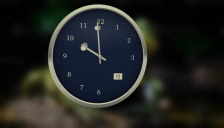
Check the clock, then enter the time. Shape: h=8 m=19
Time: h=9 m=59
